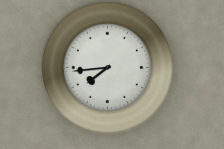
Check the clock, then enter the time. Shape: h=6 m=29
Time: h=7 m=44
